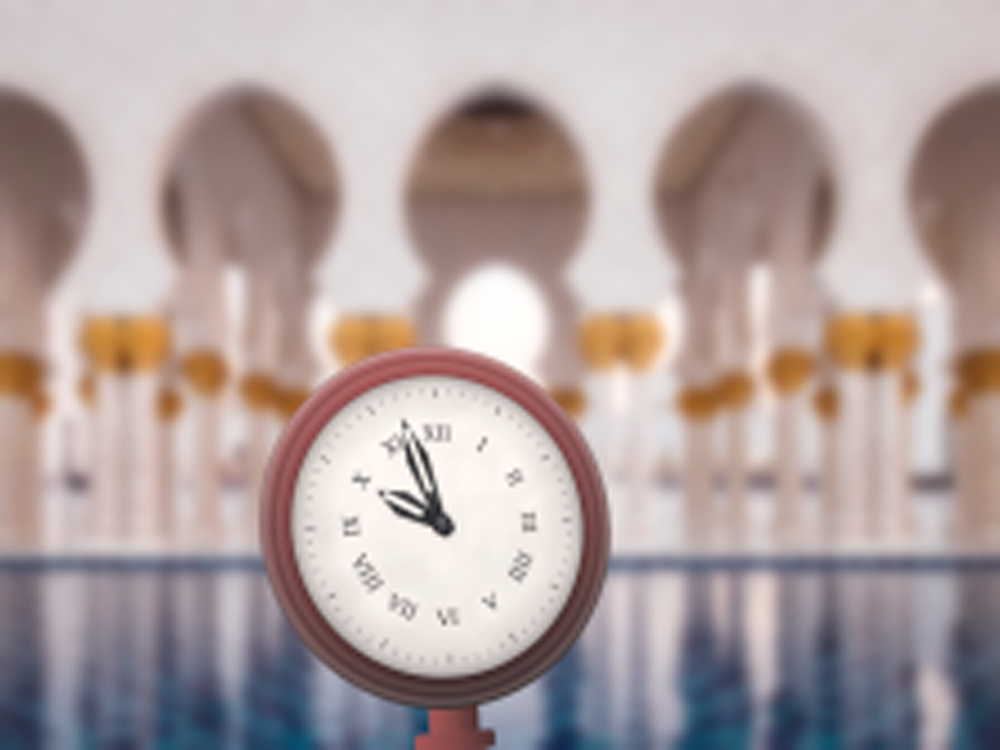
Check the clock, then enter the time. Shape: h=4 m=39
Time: h=9 m=57
